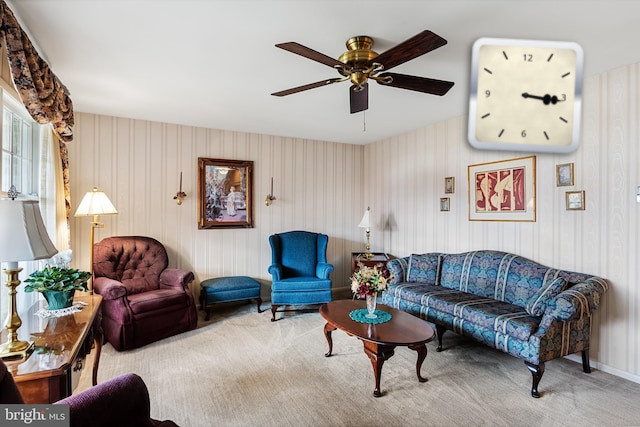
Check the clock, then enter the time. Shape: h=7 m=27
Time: h=3 m=16
